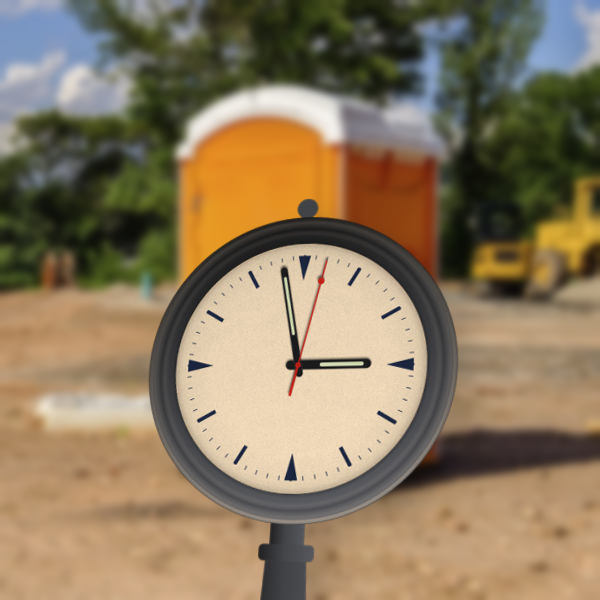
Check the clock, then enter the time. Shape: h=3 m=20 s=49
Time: h=2 m=58 s=2
